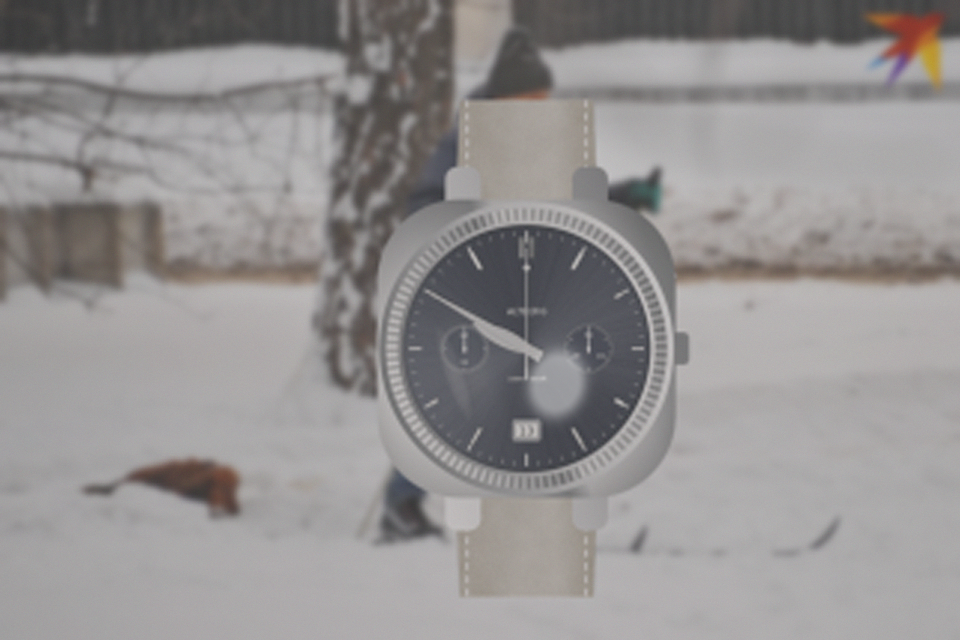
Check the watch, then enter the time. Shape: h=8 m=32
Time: h=9 m=50
